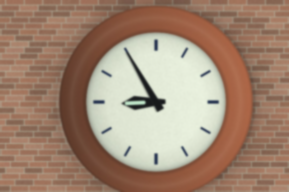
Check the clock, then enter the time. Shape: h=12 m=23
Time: h=8 m=55
